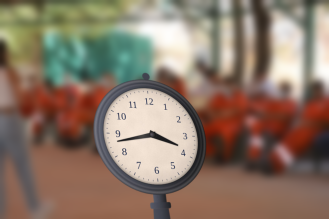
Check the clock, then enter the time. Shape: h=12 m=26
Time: h=3 m=43
